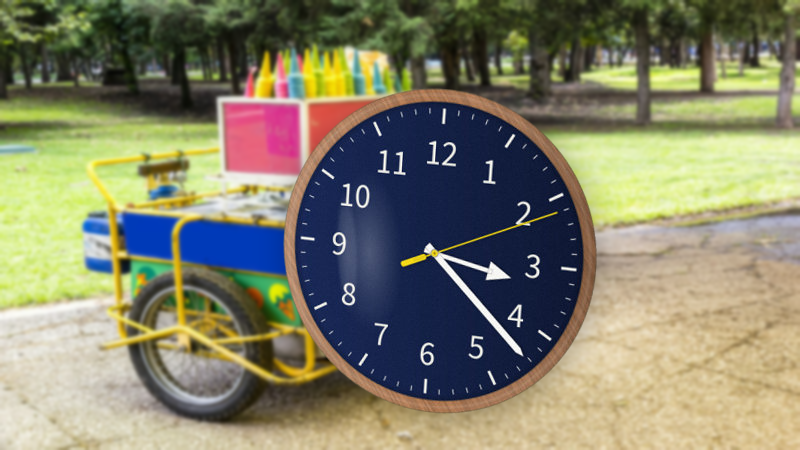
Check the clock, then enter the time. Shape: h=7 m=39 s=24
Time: h=3 m=22 s=11
